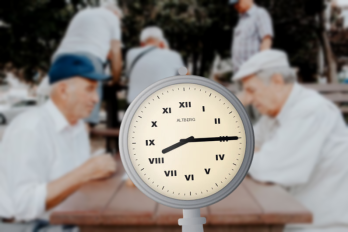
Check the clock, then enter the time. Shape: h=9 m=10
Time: h=8 m=15
